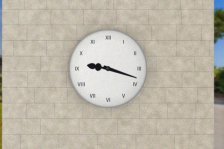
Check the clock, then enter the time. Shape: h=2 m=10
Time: h=9 m=18
